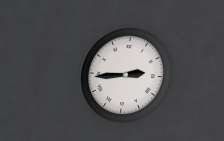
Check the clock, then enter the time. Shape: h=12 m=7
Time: h=2 m=44
